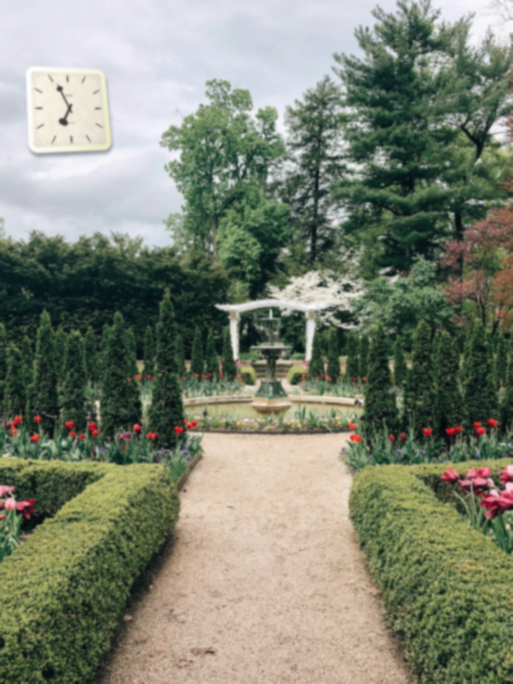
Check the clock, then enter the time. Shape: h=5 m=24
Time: h=6 m=56
